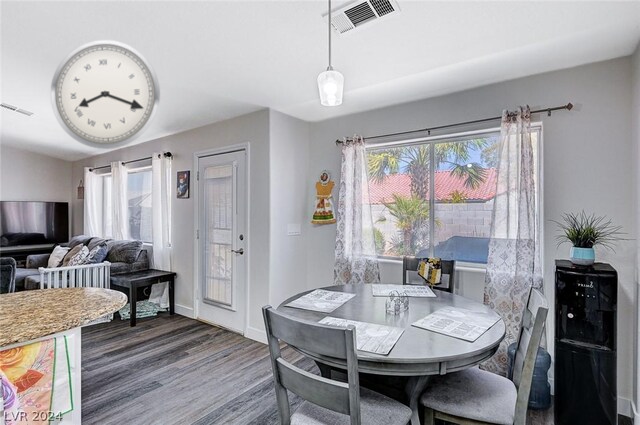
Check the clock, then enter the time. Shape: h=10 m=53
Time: h=8 m=19
